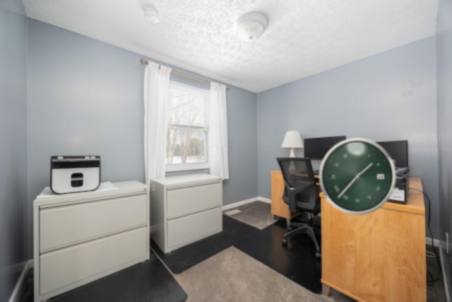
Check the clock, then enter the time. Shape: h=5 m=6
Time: h=1 m=37
